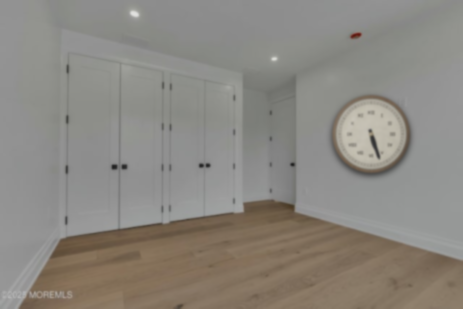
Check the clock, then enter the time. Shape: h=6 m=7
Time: h=5 m=27
